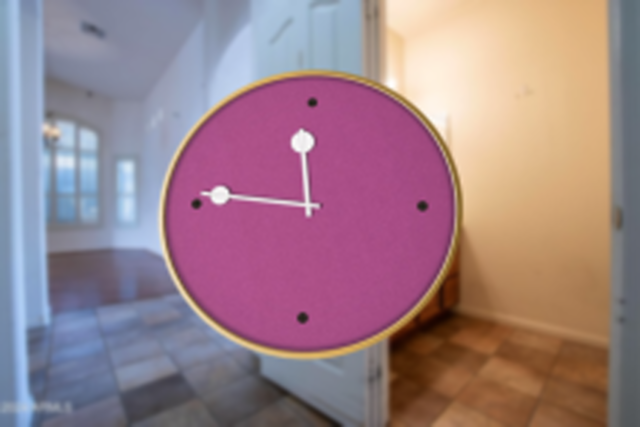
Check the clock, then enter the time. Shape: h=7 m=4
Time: h=11 m=46
